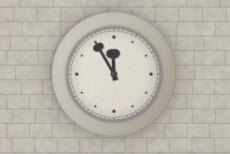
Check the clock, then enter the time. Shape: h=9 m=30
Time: h=11 m=55
